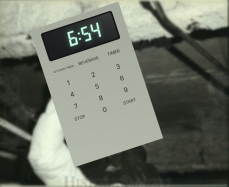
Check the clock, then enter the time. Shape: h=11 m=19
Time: h=6 m=54
